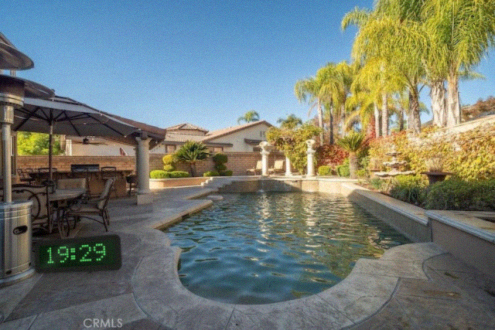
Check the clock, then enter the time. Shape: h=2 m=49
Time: h=19 m=29
